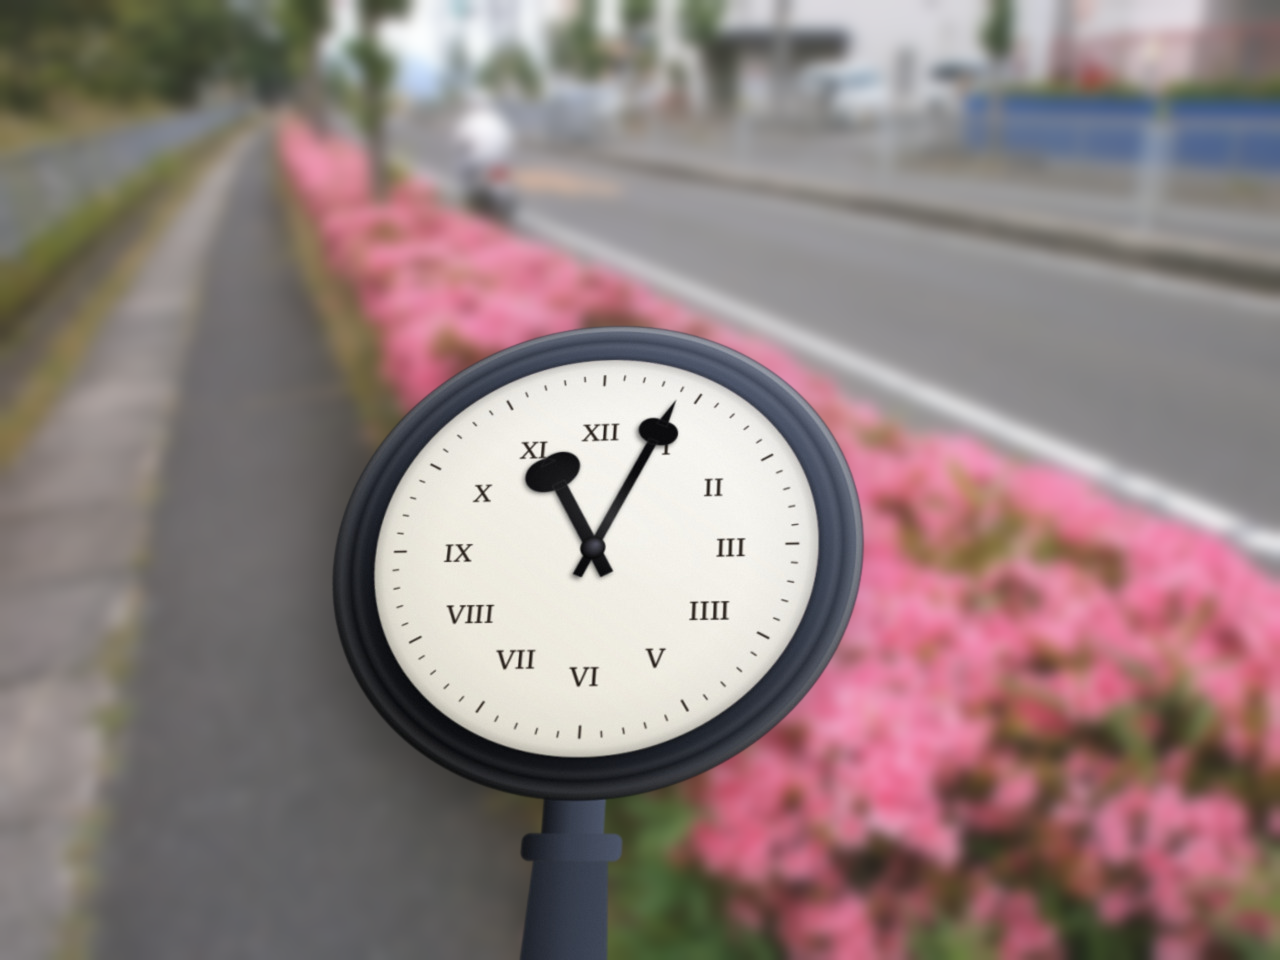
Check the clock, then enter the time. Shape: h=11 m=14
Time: h=11 m=4
